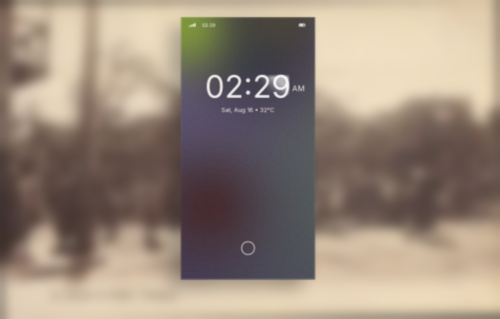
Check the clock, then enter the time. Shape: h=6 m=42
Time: h=2 m=29
